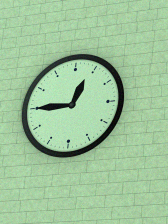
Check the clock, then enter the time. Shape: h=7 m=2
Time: h=12 m=45
